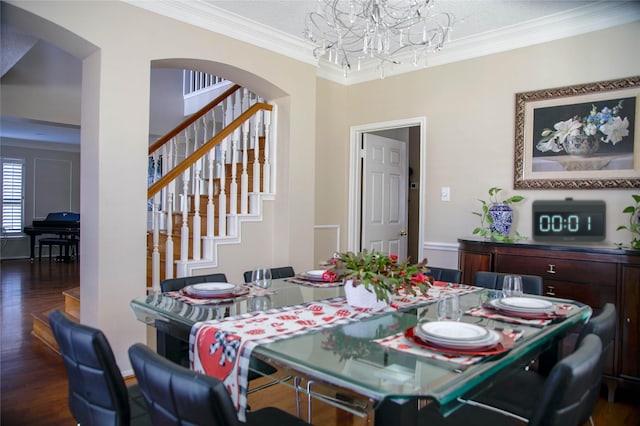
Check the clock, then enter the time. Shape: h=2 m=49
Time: h=0 m=1
